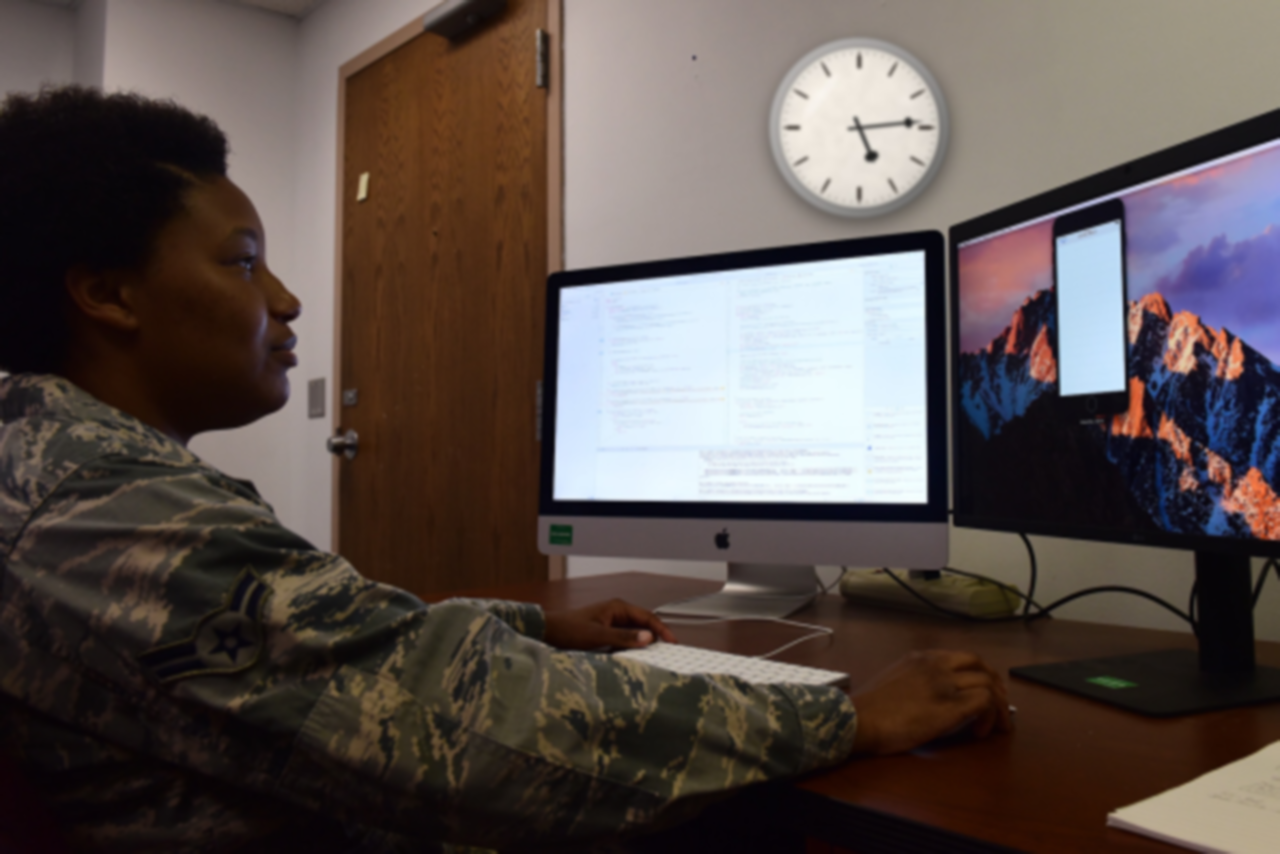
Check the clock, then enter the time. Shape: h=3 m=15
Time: h=5 m=14
